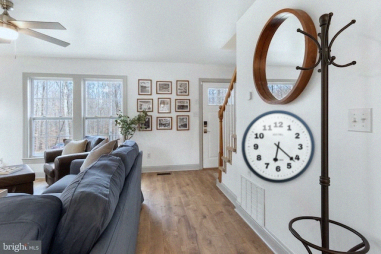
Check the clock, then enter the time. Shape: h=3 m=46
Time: h=6 m=22
